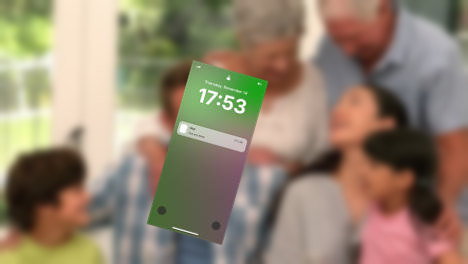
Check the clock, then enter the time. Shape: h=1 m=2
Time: h=17 m=53
